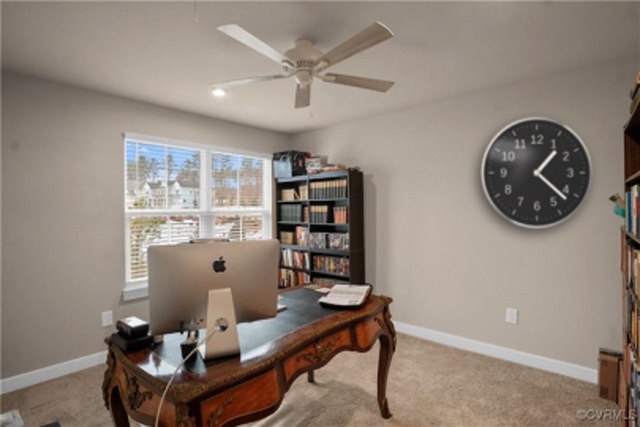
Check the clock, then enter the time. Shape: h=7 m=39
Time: h=1 m=22
